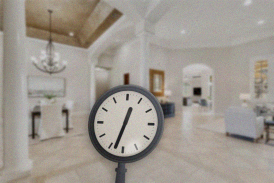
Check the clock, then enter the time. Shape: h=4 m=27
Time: h=12 m=33
